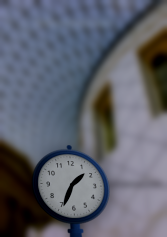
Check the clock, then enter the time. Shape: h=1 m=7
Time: h=1 m=34
